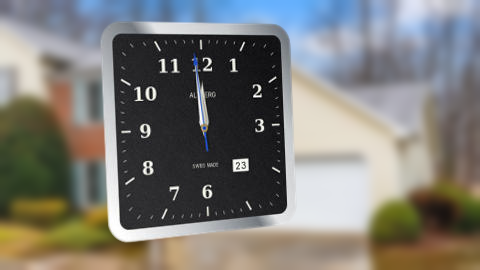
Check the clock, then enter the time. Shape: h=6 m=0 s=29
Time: h=11 m=58 s=59
